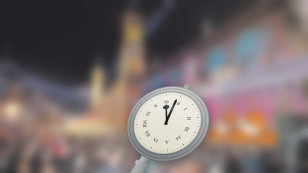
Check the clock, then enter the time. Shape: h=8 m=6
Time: h=10 m=59
